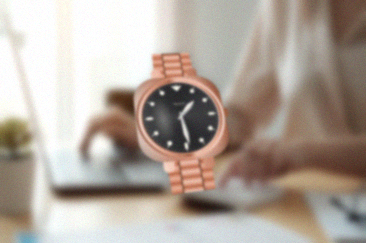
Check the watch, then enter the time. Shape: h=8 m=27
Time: h=1 m=29
